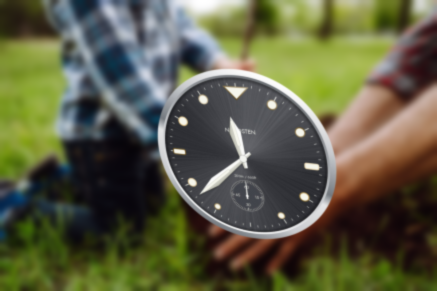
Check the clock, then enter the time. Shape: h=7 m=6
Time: h=11 m=38
